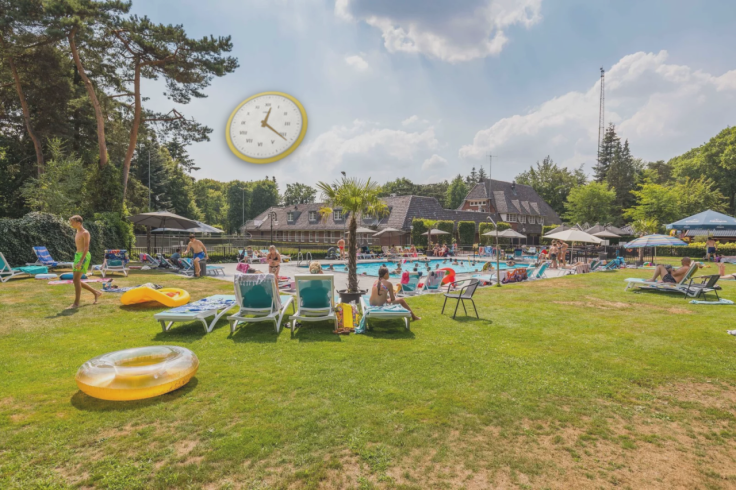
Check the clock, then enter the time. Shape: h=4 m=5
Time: h=12 m=21
